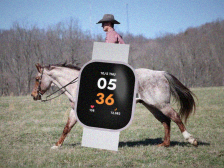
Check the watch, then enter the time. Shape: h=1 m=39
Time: h=5 m=36
